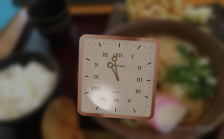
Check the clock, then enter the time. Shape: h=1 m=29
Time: h=10 m=58
